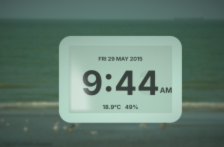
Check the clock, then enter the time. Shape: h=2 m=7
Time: h=9 m=44
